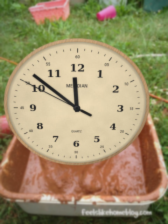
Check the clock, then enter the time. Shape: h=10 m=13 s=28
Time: h=11 m=51 s=50
